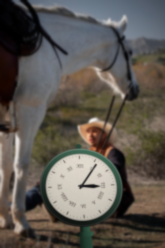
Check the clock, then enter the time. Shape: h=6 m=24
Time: h=3 m=6
